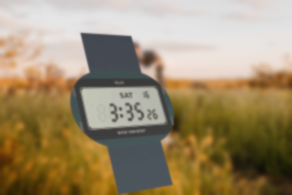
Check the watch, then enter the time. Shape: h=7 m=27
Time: h=3 m=35
